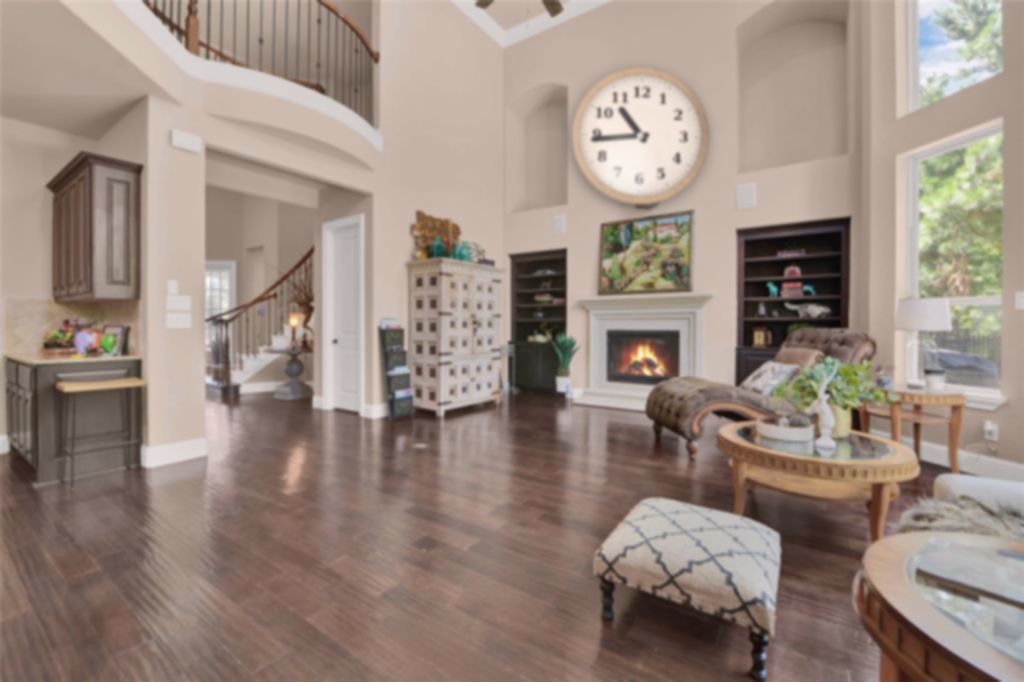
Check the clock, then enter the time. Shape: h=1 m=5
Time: h=10 m=44
